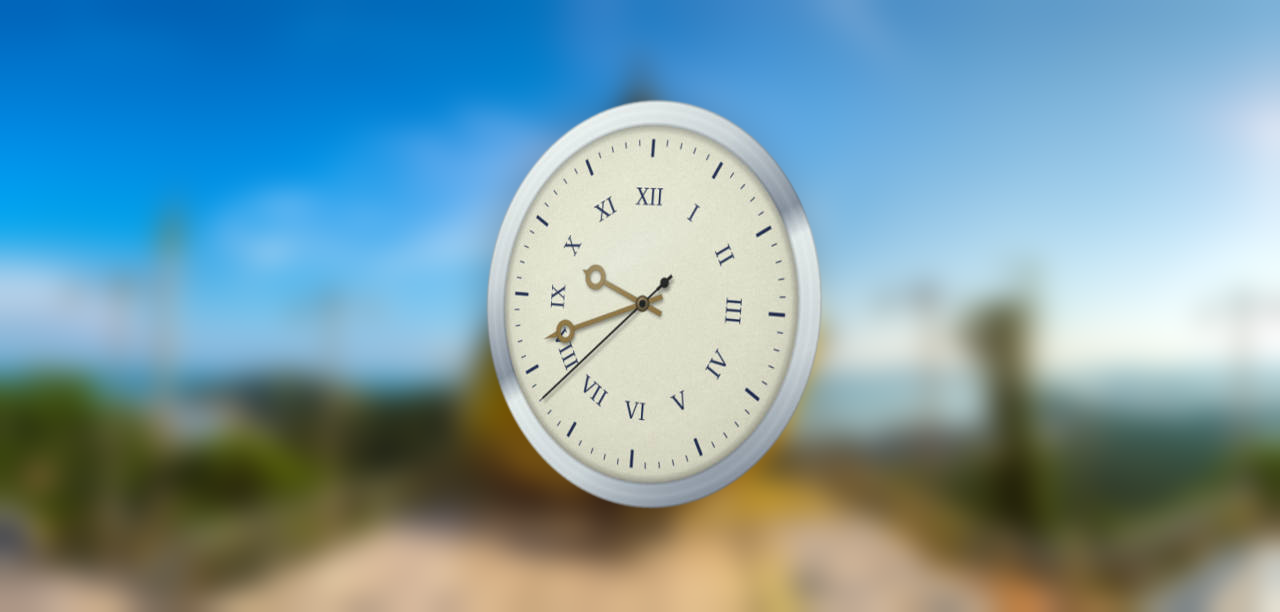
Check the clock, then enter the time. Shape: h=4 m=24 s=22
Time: h=9 m=41 s=38
